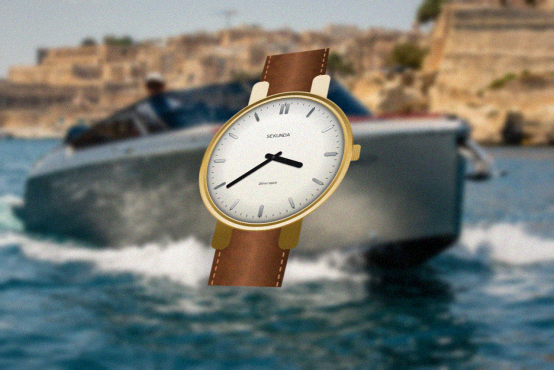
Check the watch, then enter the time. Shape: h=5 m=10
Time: h=3 m=39
